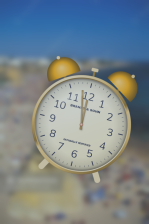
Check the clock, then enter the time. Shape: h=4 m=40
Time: h=11 m=58
